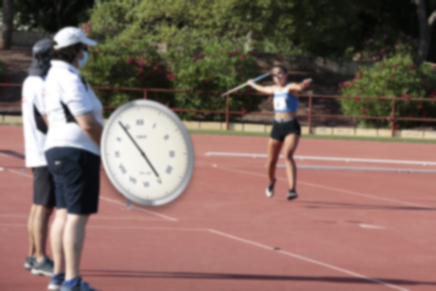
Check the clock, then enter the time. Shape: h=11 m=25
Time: h=4 m=54
